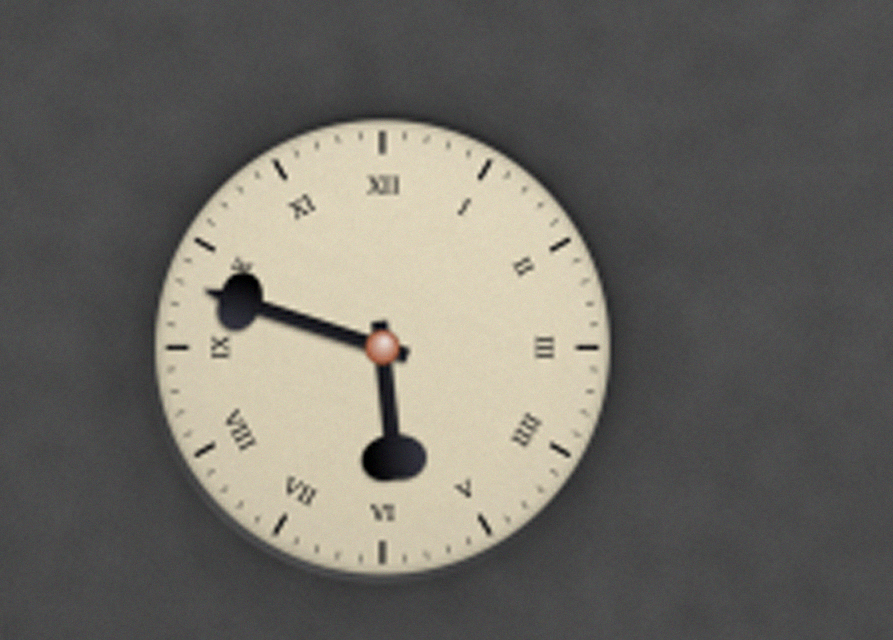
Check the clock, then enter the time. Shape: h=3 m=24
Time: h=5 m=48
